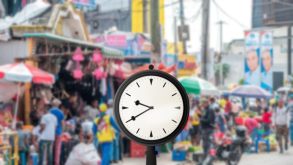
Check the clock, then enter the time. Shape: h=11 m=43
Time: h=9 m=40
